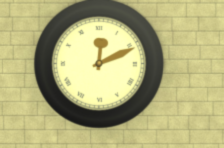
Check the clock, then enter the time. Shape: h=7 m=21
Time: h=12 m=11
